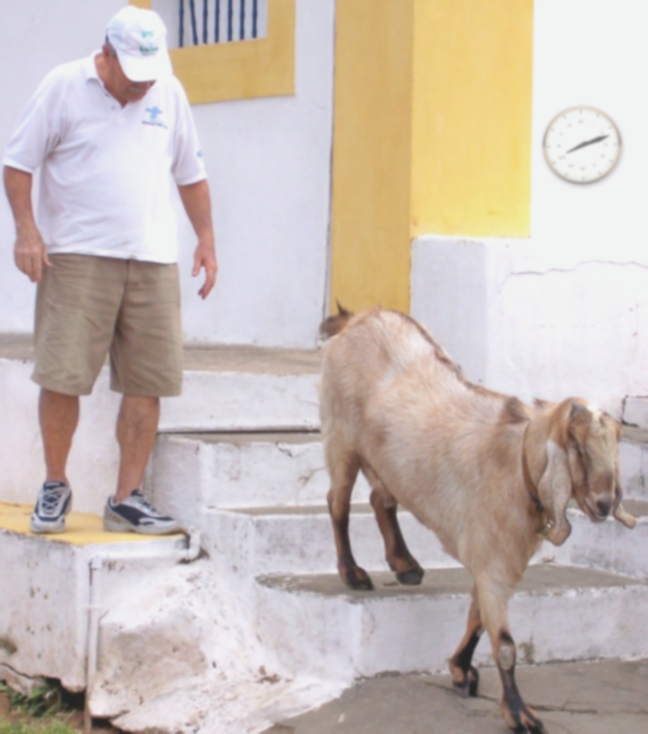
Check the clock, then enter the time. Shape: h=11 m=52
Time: h=8 m=12
